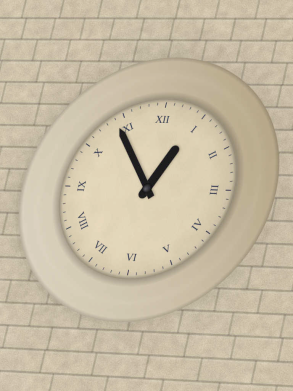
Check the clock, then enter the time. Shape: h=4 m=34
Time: h=12 m=54
